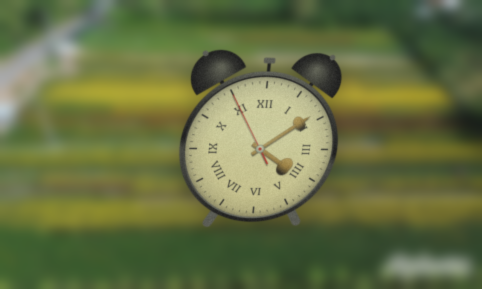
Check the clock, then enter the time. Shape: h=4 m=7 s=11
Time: h=4 m=8 s=55
